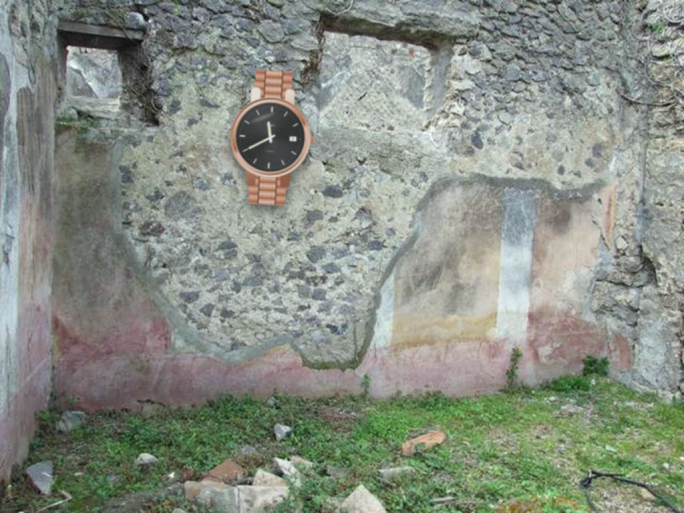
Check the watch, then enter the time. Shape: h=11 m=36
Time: h=11 m=40
